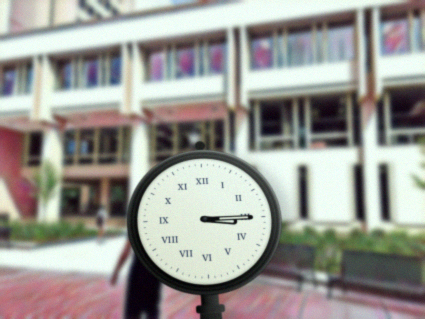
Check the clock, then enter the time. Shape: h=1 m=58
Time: h=3 m=15
